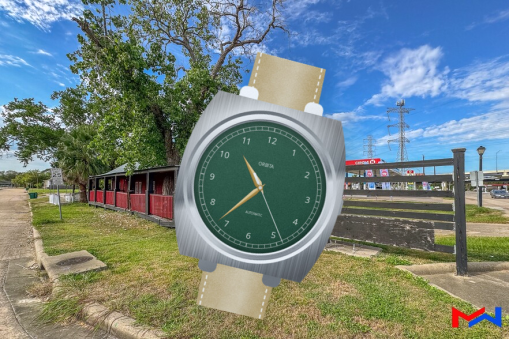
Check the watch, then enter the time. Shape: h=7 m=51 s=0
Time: h=10 m=36 s=24
